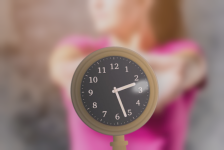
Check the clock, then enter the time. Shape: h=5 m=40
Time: h=2 m=27
